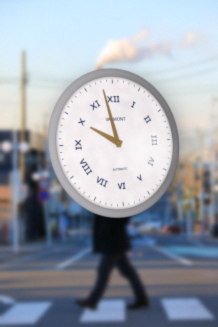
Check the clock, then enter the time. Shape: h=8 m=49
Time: h=9 m=58
